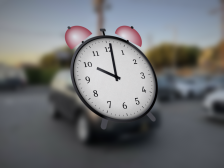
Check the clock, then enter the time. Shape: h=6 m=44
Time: h=10 m=1
